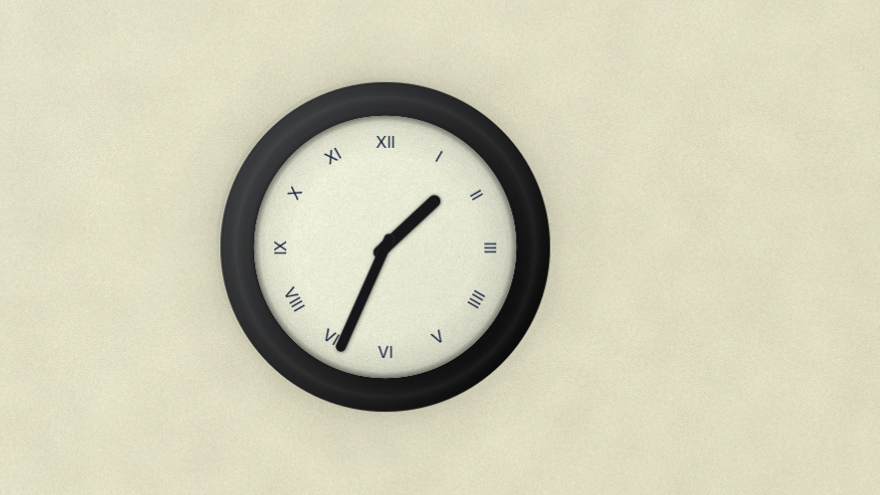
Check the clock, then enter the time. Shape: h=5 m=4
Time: h=1 m=34
